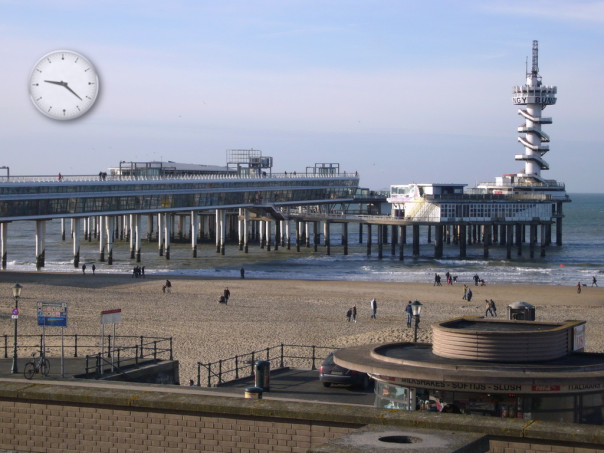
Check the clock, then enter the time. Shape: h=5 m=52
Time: h=9 m=22
